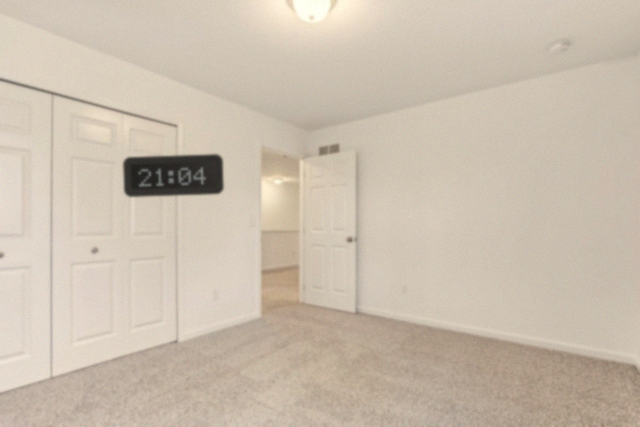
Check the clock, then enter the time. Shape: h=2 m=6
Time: h=21 m=4
